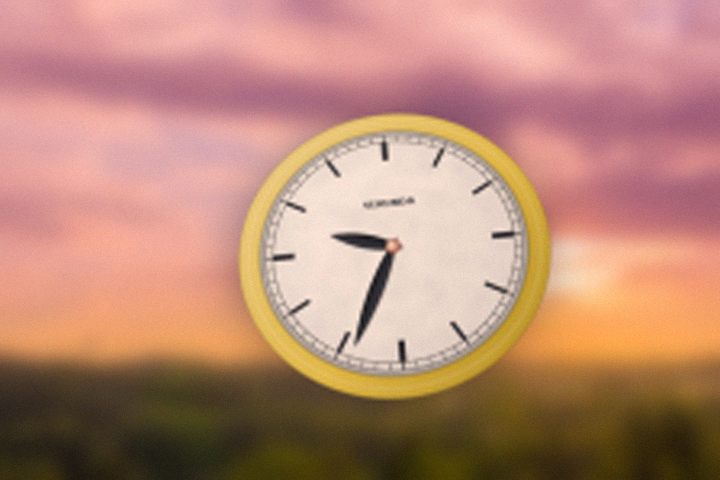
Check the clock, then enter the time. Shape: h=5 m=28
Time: h=9 m=34
